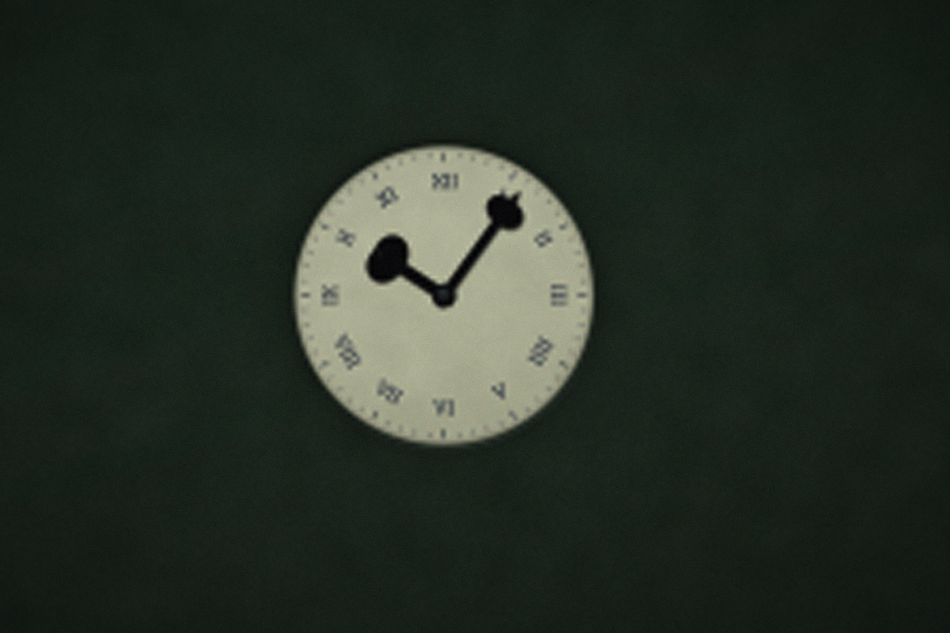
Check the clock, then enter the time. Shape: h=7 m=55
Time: h=10 m=6
